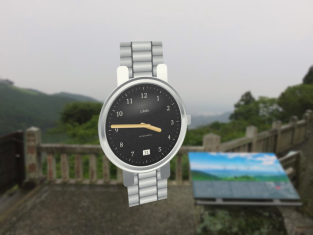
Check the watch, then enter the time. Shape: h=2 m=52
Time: h=3 m=46
